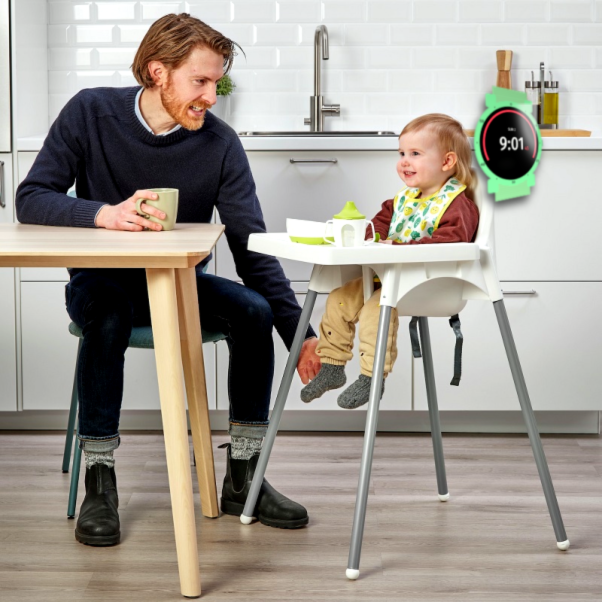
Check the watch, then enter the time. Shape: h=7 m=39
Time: h=9 m=1
